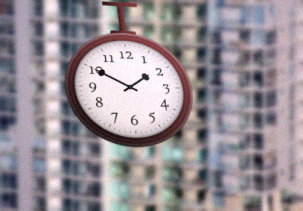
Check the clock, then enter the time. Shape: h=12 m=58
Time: h=1 m=50
